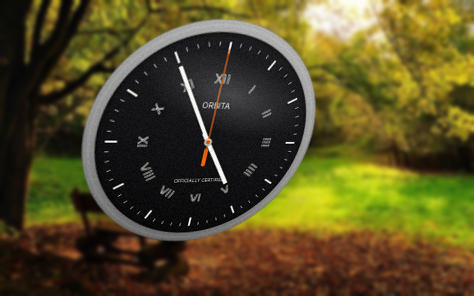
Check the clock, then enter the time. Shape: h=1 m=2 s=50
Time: h=4 m=55 s=0
